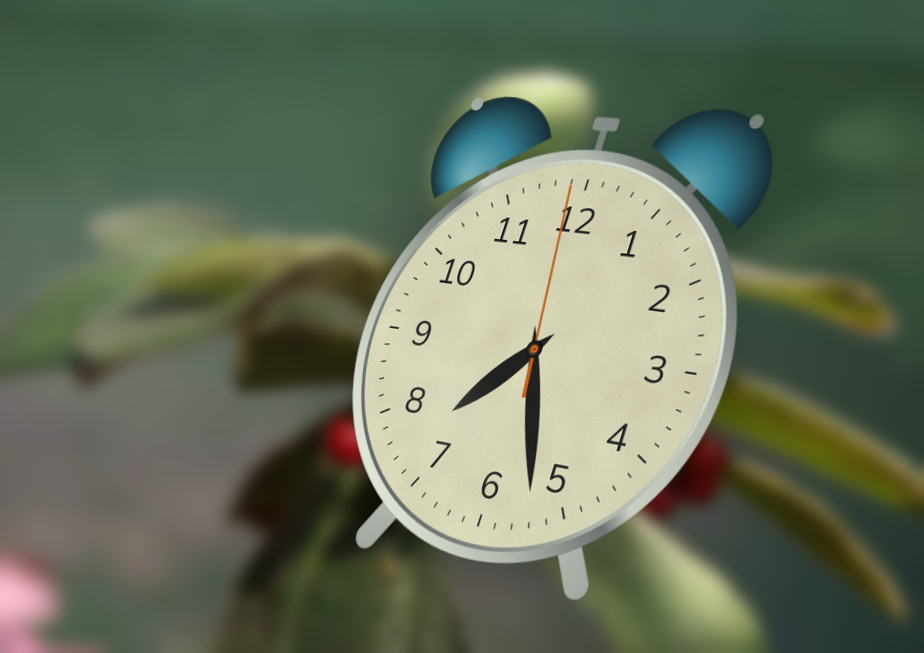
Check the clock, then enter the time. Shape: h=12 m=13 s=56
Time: h=7 m=26 s=59
